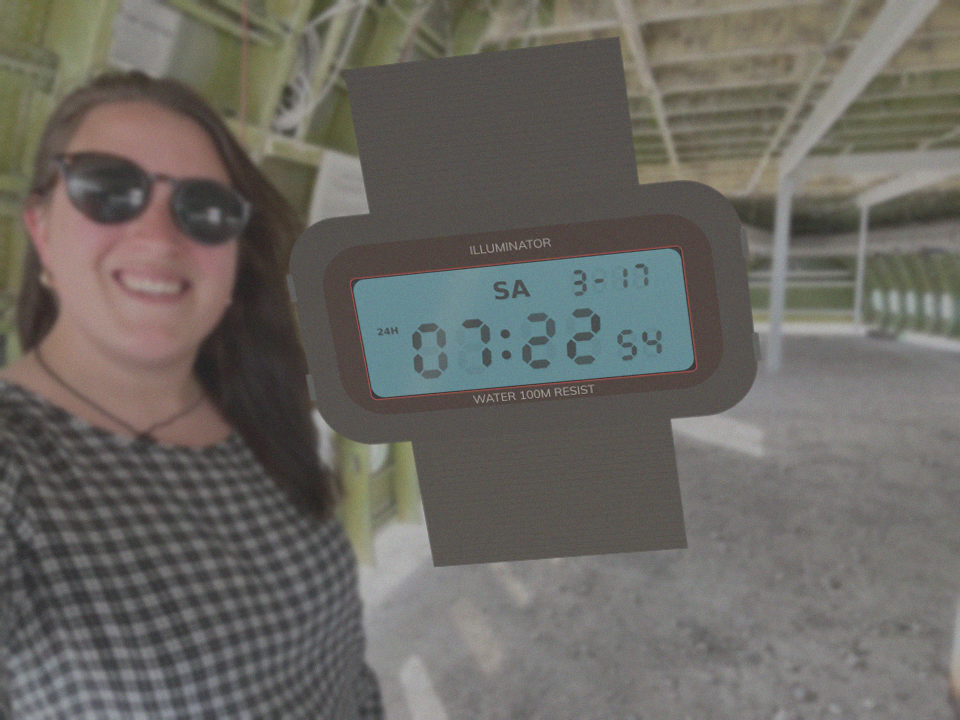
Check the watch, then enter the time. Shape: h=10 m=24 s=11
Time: h=7 m=22 s=54
